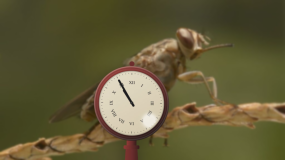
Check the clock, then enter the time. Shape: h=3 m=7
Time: h=10 m=55
